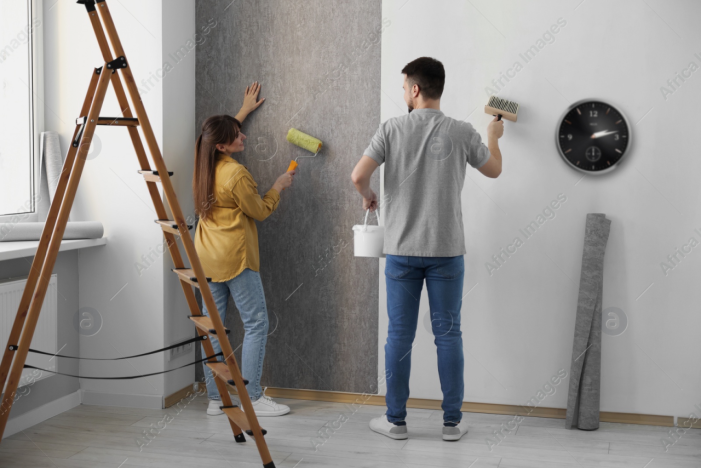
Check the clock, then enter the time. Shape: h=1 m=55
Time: h=2 m=13
